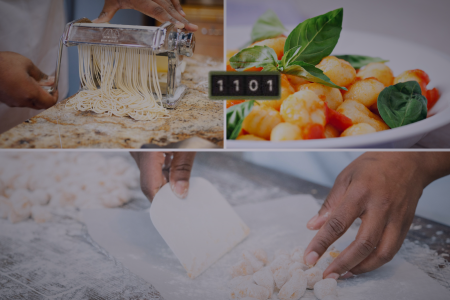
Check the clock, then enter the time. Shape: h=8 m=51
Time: h=11 m=1
